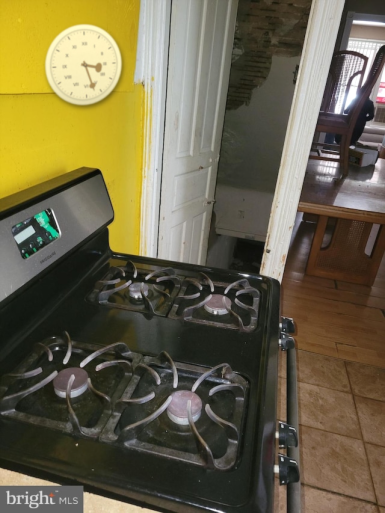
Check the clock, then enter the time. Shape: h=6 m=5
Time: h=3 m=27
